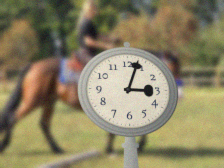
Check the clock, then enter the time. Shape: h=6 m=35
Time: h=3 m=3
